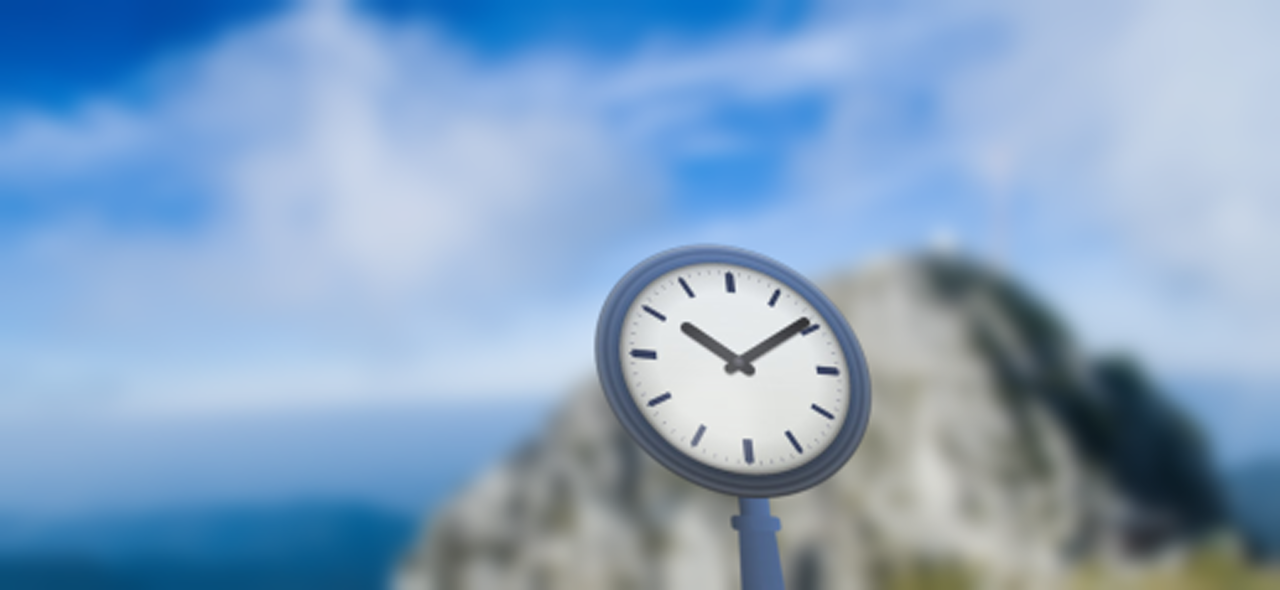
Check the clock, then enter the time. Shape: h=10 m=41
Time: h=10 m=9
